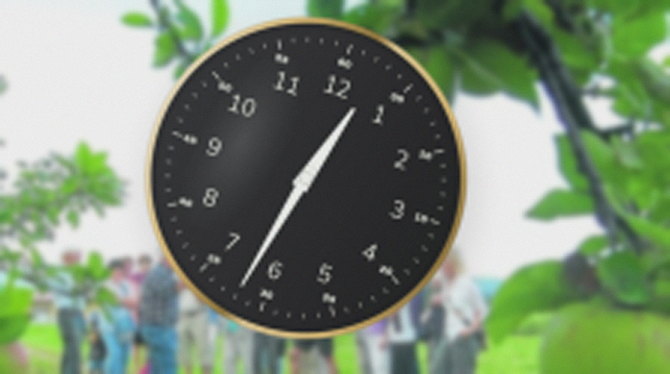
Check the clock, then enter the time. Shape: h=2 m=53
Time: h=12 m=32
